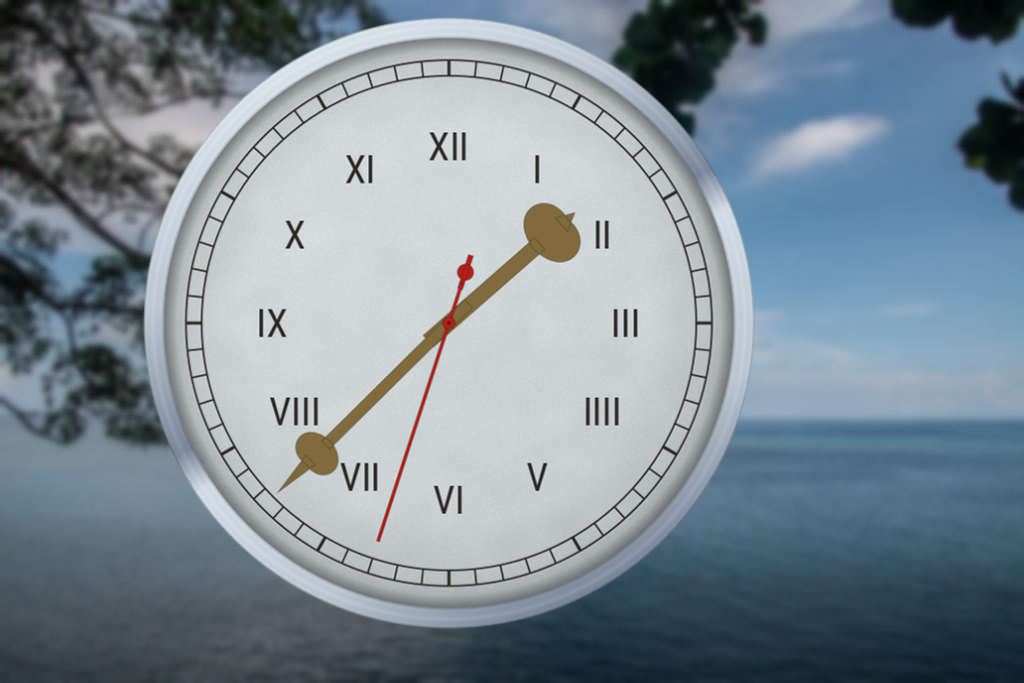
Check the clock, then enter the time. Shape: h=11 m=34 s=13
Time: h=1 m=37 s=33
